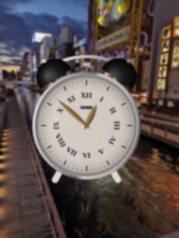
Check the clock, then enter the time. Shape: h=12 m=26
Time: h=12 m=52
